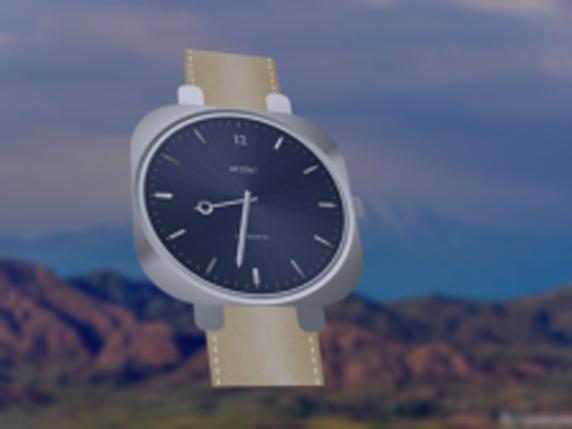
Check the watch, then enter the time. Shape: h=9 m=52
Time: h=8 m=32
